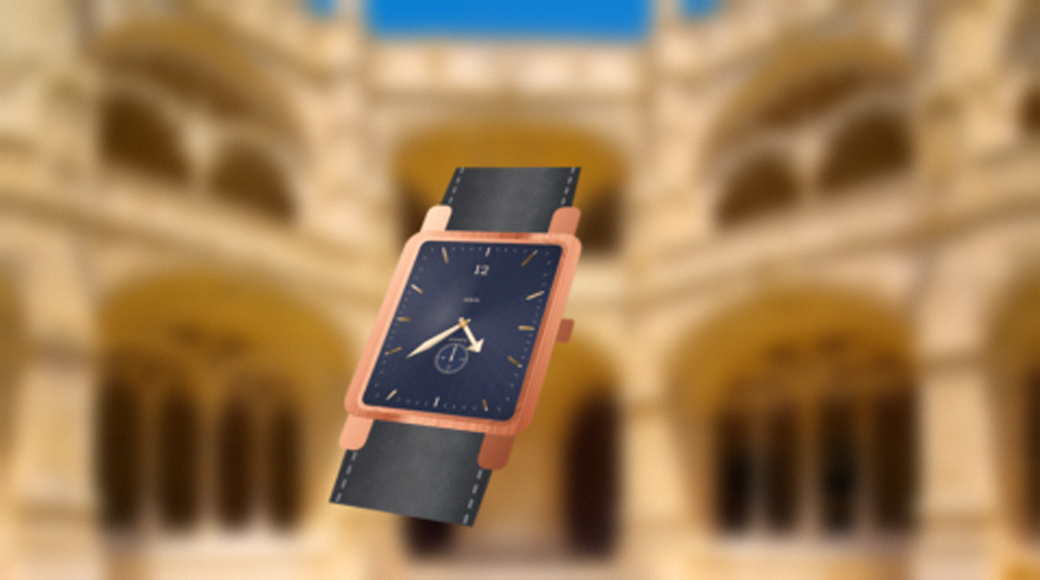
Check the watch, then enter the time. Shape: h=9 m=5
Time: h=4 m=38
